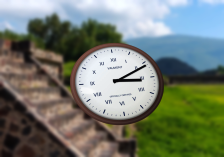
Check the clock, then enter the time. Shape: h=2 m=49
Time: h=3 m=11
